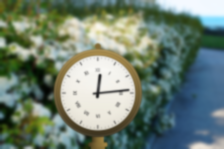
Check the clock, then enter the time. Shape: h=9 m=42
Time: h=12 m=14
